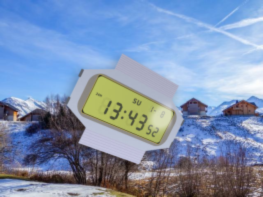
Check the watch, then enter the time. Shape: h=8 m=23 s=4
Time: h=13 m=43 s=52
